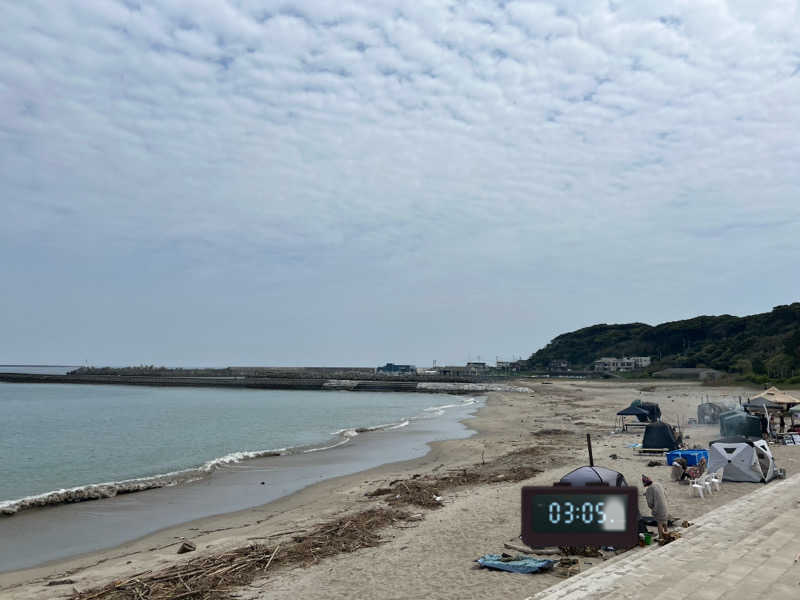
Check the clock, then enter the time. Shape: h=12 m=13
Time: h=3 m=5
